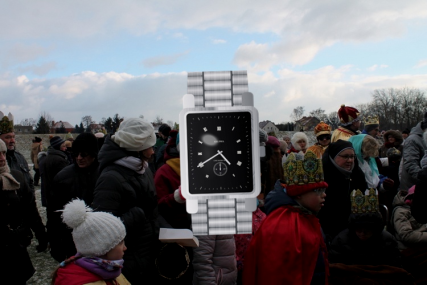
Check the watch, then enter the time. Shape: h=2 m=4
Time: h=4 m=40
